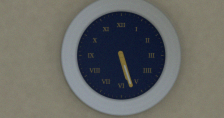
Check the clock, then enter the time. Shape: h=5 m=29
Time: h=5 m=27
